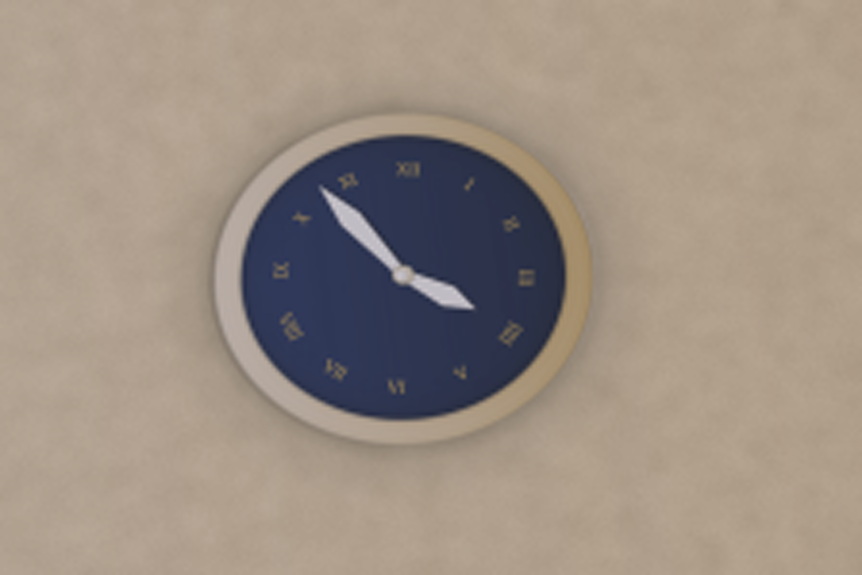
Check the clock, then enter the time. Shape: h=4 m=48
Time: h=3 m=53
